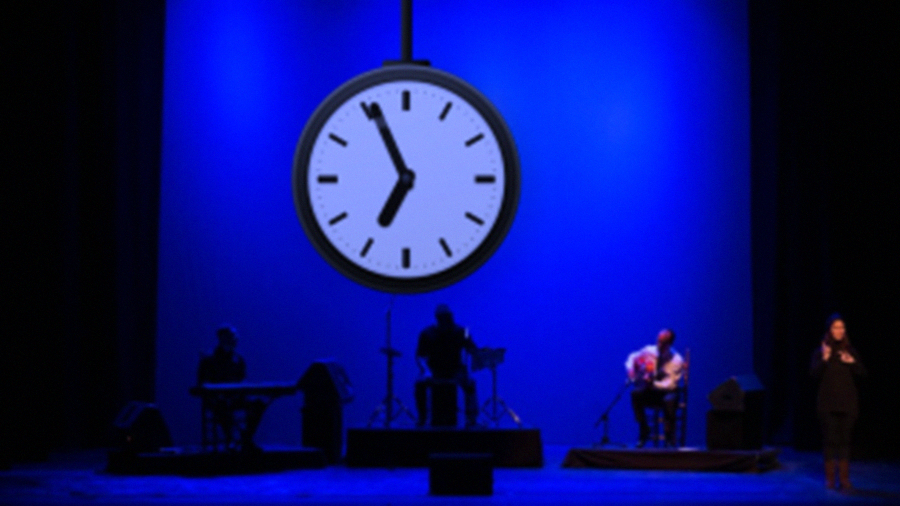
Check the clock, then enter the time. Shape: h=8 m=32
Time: h=6 m=56
